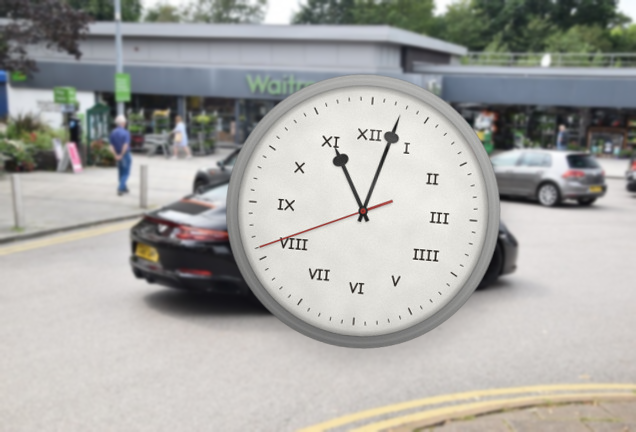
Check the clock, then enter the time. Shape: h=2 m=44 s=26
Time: h=11 m=2 s=41
